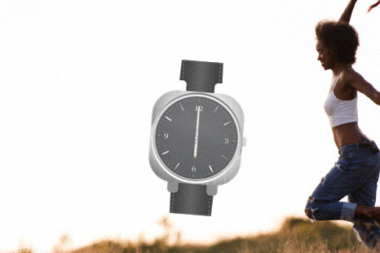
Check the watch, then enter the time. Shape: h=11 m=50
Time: h=6 m=0
